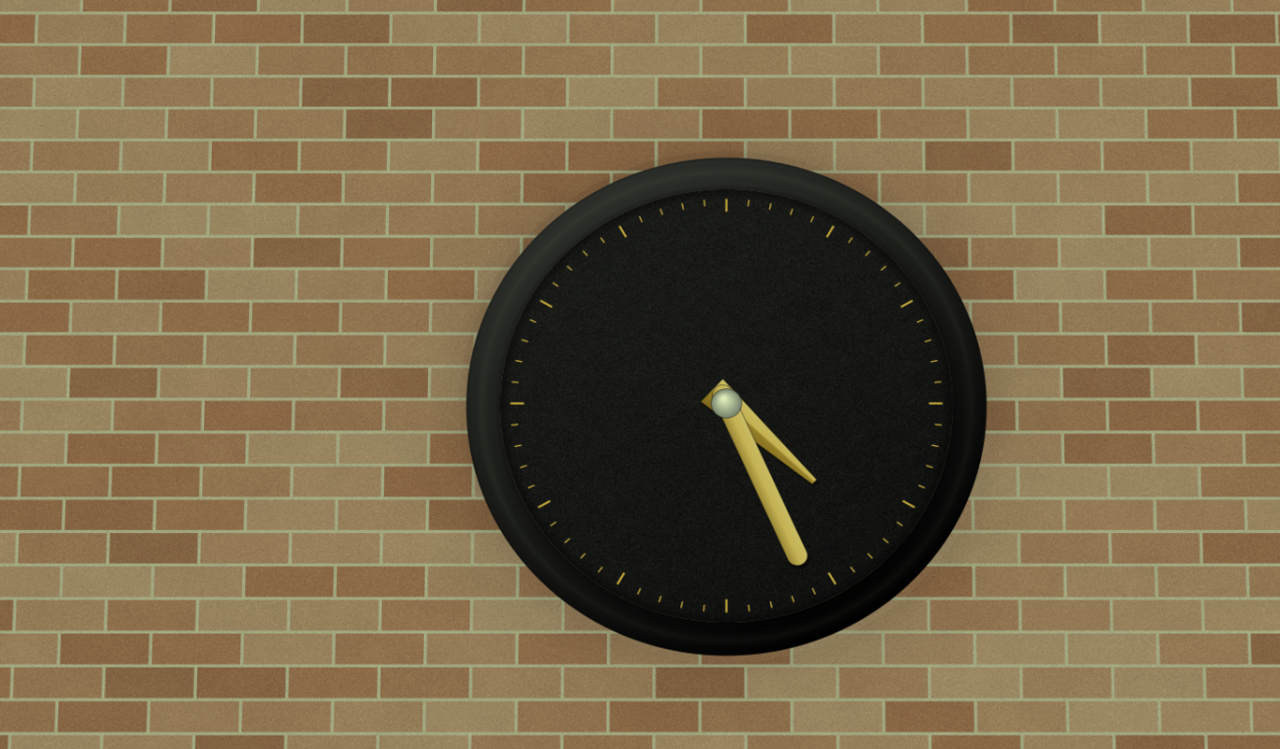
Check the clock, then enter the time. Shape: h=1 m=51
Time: h=4 m=26
